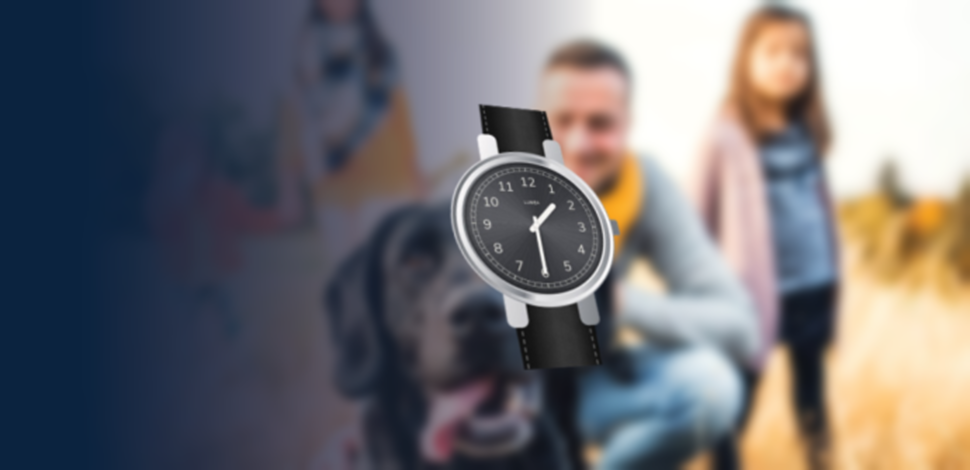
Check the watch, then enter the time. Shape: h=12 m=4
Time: h=1 m=30
